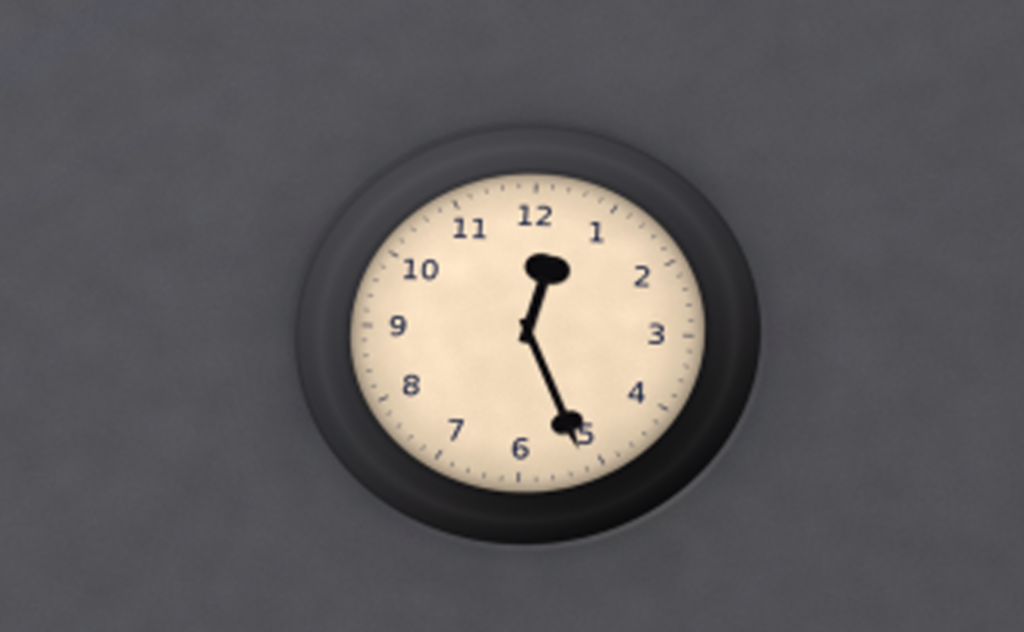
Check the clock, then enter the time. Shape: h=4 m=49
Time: h=12 m=26
